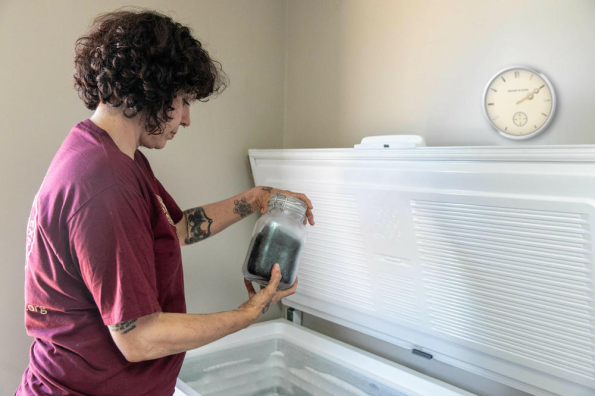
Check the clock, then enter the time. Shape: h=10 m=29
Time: h=2 m=10
